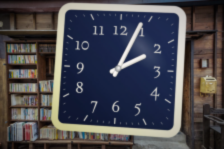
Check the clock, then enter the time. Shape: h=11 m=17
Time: h=2 m=4
